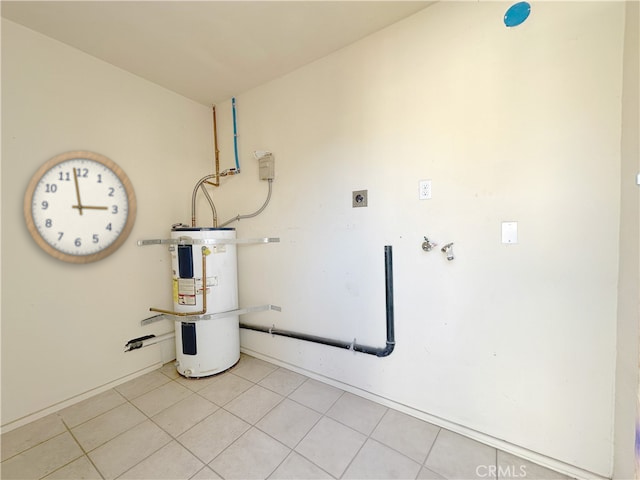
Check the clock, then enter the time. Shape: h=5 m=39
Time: h=2 m=58
